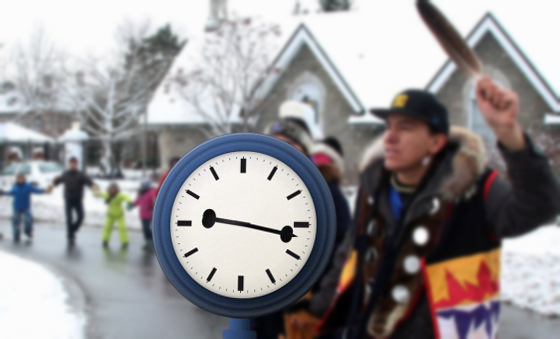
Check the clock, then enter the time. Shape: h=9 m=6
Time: h=9 m=17
